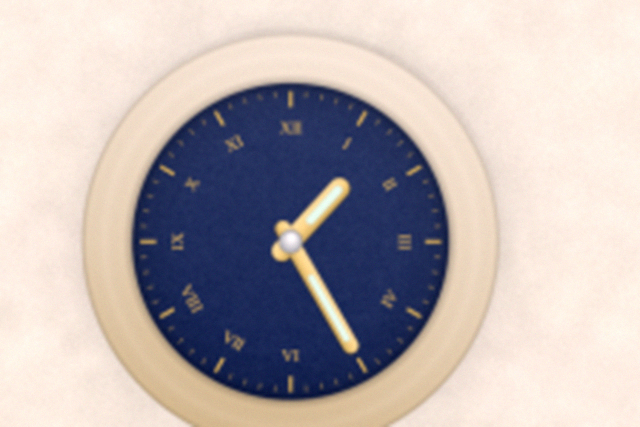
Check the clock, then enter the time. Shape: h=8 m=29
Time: h=1 m=25
